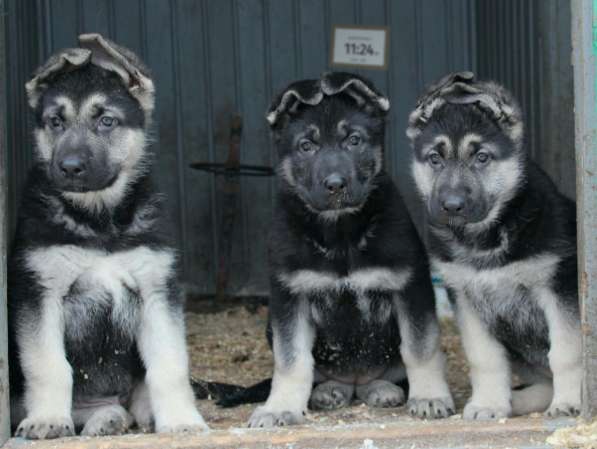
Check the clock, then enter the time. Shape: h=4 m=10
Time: h=11 m=24
